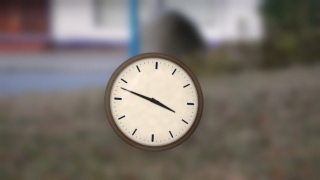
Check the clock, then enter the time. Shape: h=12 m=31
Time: h=3 m=48
